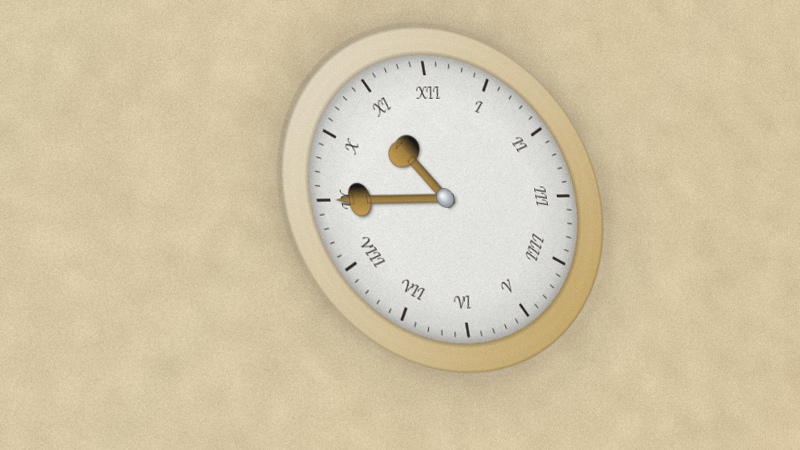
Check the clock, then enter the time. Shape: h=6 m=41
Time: h=10 m=45
